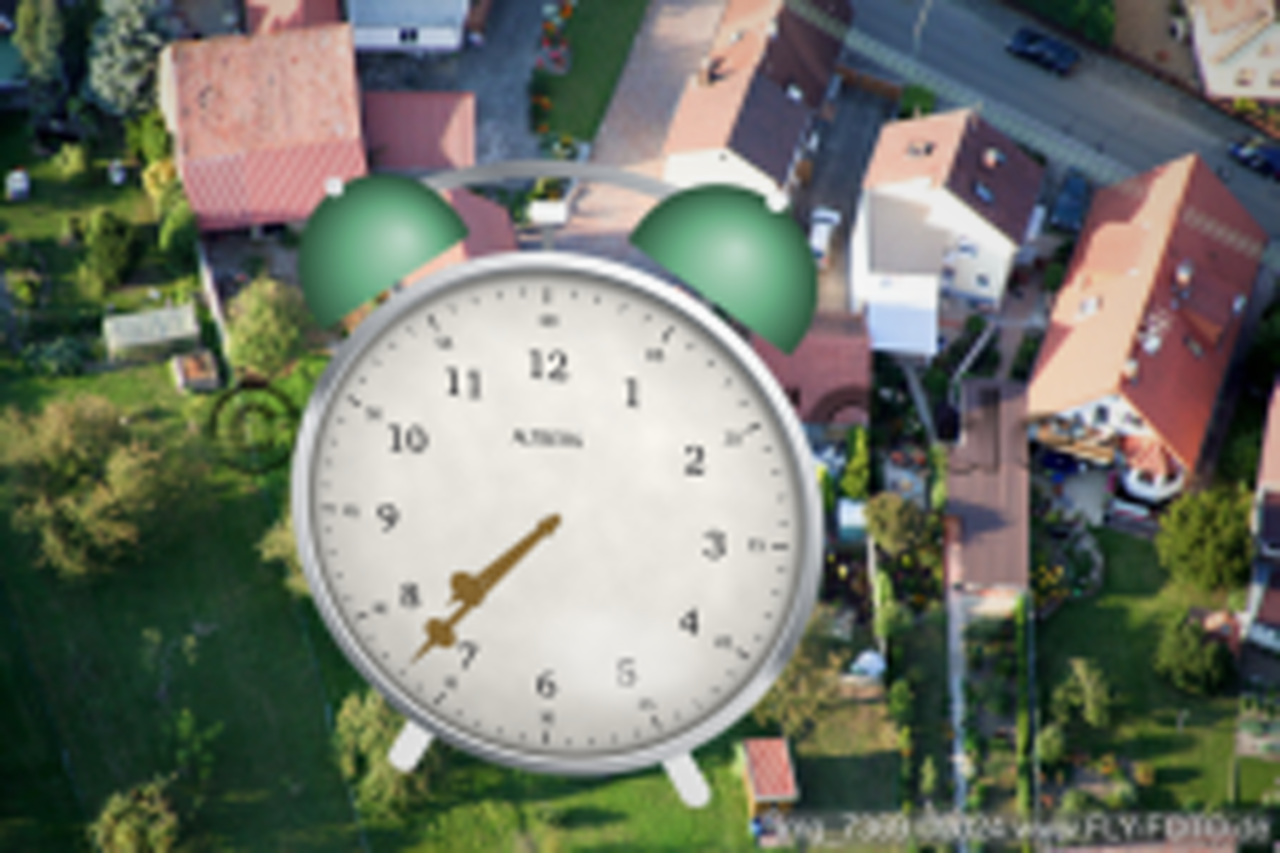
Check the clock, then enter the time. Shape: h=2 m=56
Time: h=7 m=37
